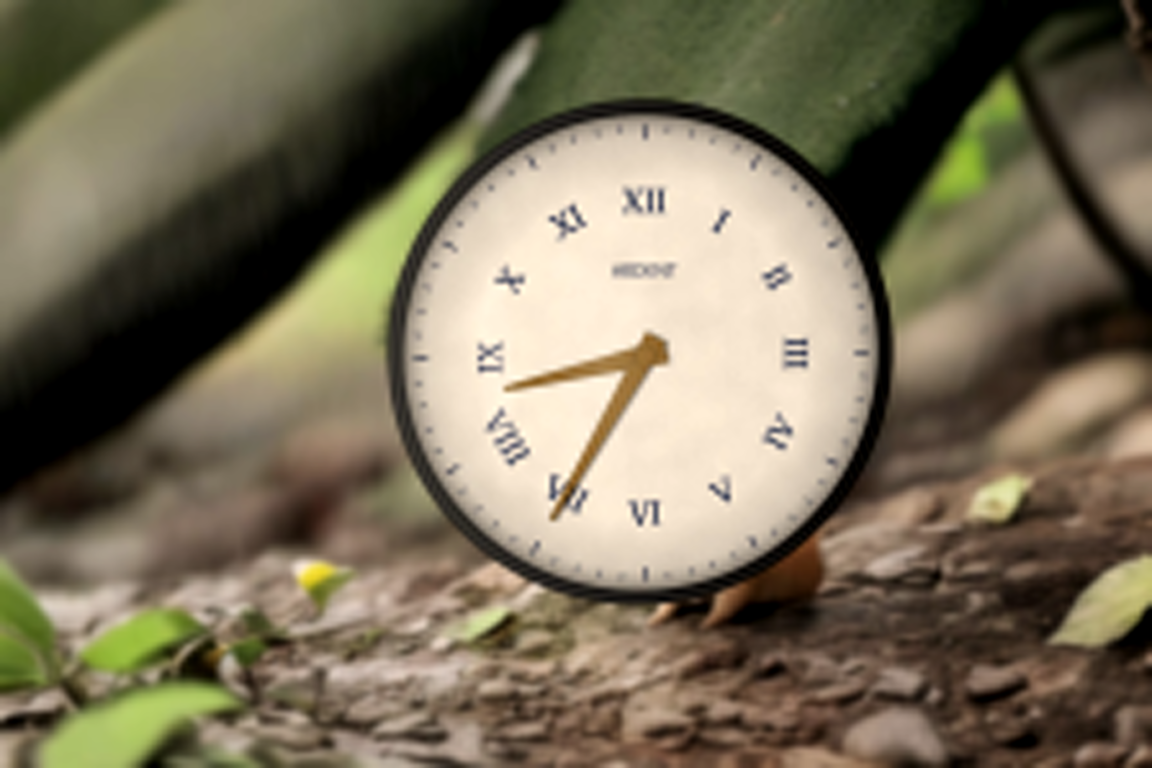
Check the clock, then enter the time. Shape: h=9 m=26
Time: h=8 m=35
